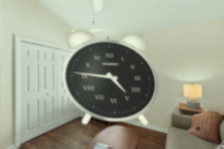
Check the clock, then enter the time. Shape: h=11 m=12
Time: h=4 m=46
